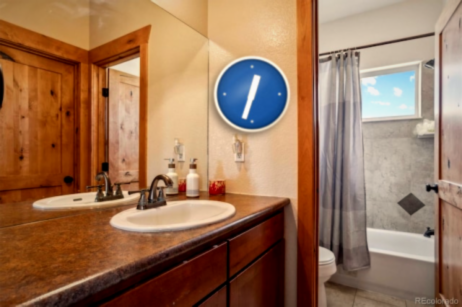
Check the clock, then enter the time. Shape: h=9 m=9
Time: h=12 m=33
